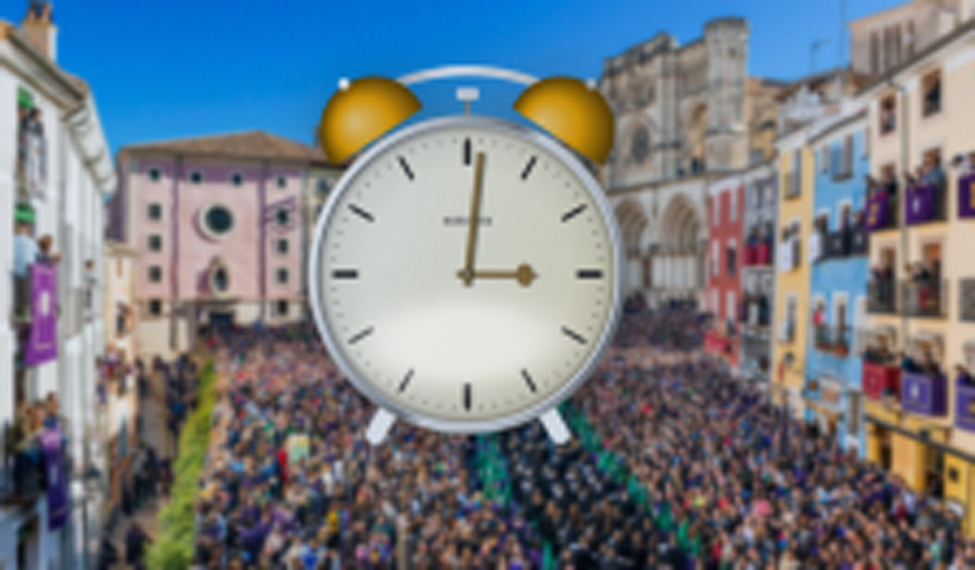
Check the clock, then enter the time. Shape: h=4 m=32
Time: h=3 m=1
